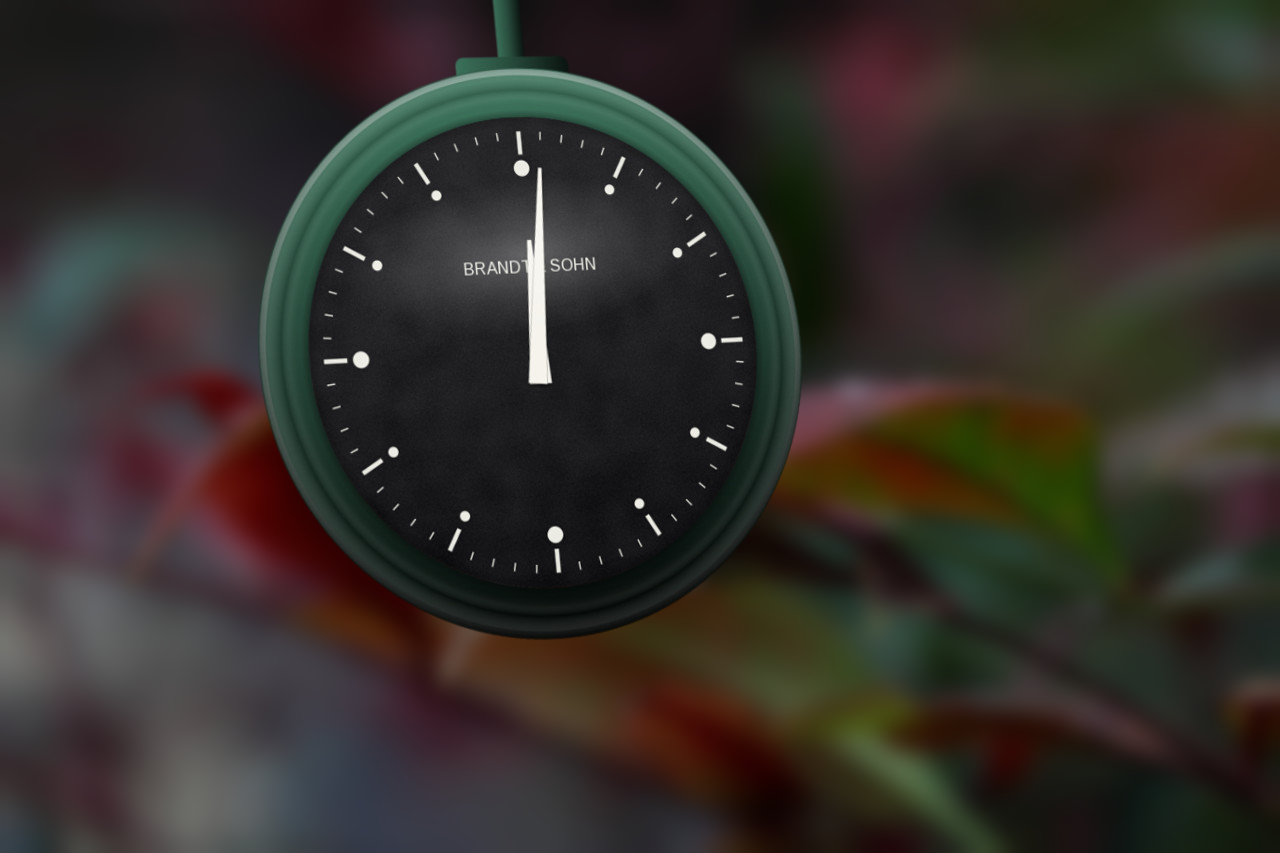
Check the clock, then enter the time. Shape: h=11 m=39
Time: h=12 m=1
